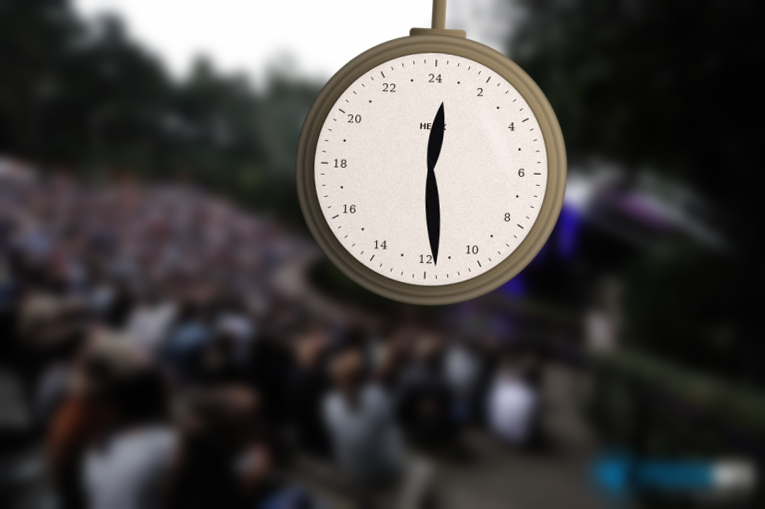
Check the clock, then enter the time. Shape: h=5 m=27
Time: h=0 m=29
